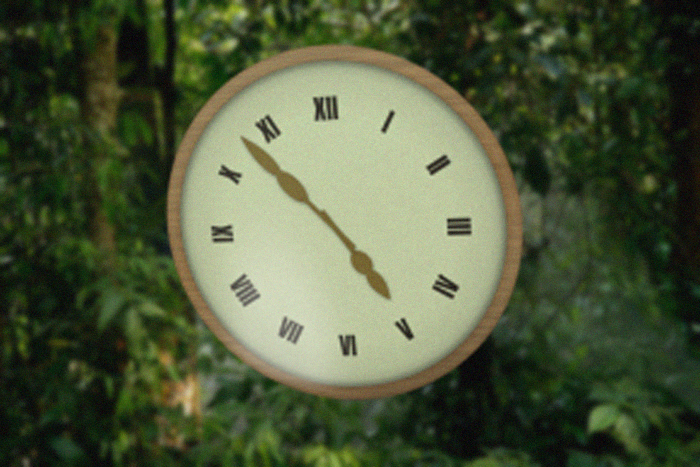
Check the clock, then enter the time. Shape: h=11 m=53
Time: h=4 m=53
